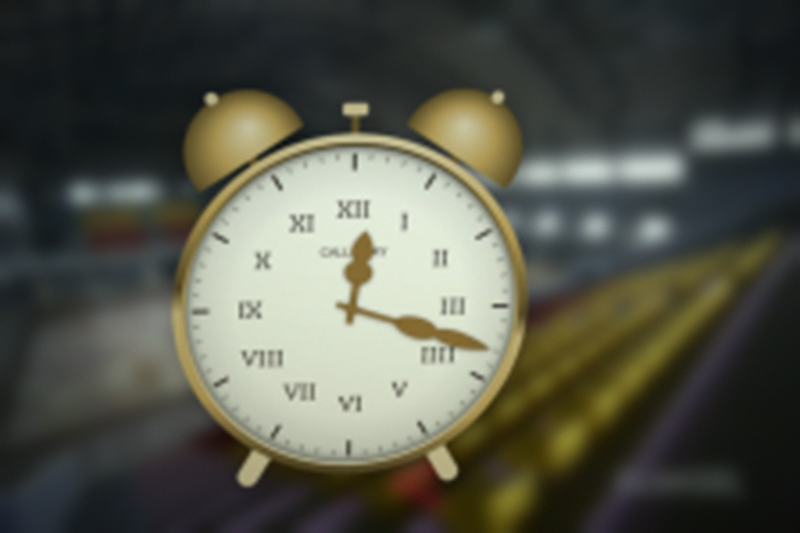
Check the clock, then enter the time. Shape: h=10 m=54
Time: h=12 m=18
